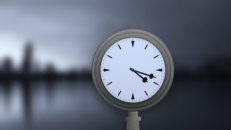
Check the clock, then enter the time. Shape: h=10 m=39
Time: h=4 m=18
